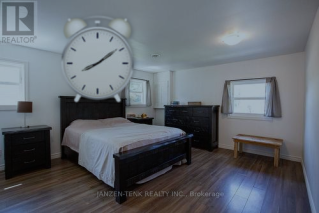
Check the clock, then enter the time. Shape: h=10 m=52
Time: h=8 m=9
